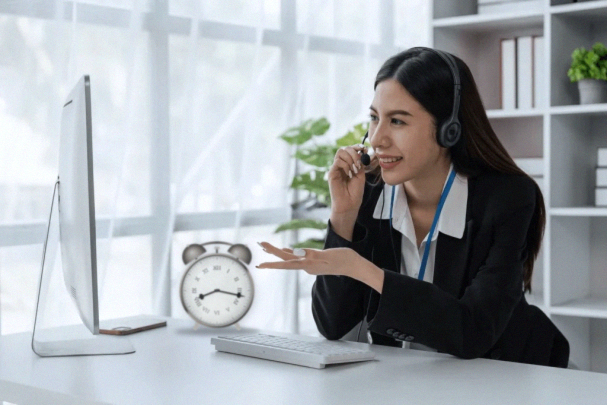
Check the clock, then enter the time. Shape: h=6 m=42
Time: h=8 m=17
